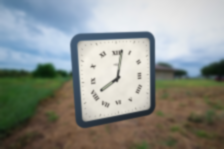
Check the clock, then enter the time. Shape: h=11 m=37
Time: h=8 m=2
